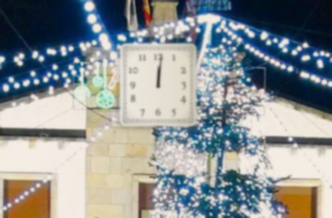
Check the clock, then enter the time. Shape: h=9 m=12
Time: h=12 m=1
